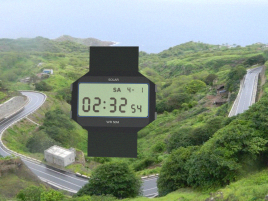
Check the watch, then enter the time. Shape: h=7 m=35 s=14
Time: h=2 m=32 s=54
